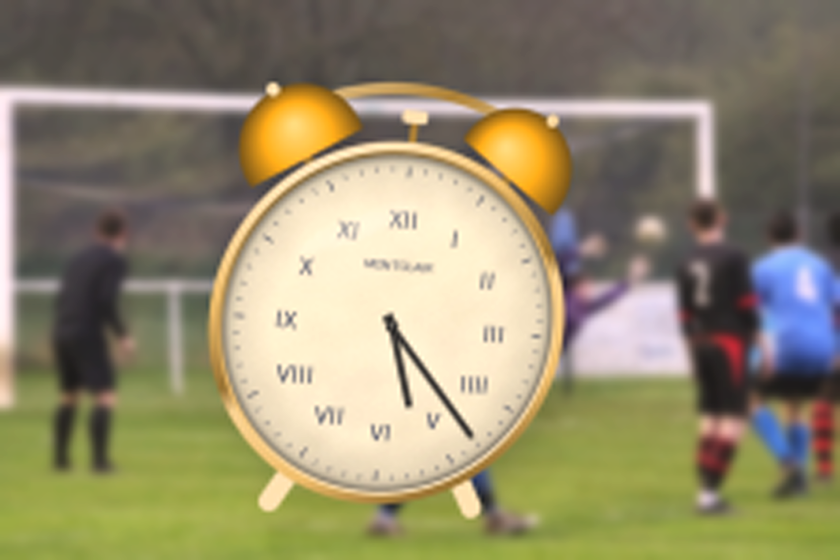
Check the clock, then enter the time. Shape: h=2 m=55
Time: h=5 m=23
